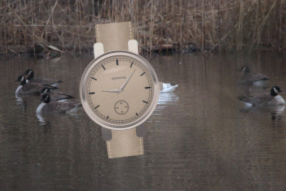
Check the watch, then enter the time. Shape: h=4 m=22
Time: h=9 m=7
